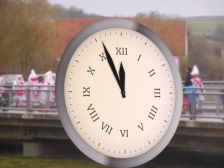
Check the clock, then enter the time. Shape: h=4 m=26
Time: h=11 m=56
